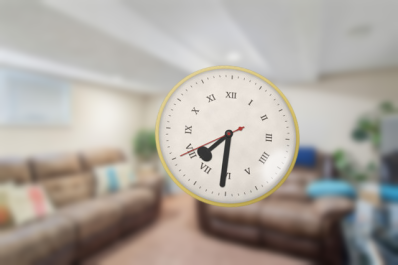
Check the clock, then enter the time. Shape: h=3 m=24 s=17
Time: h=7 m=30 s=40
